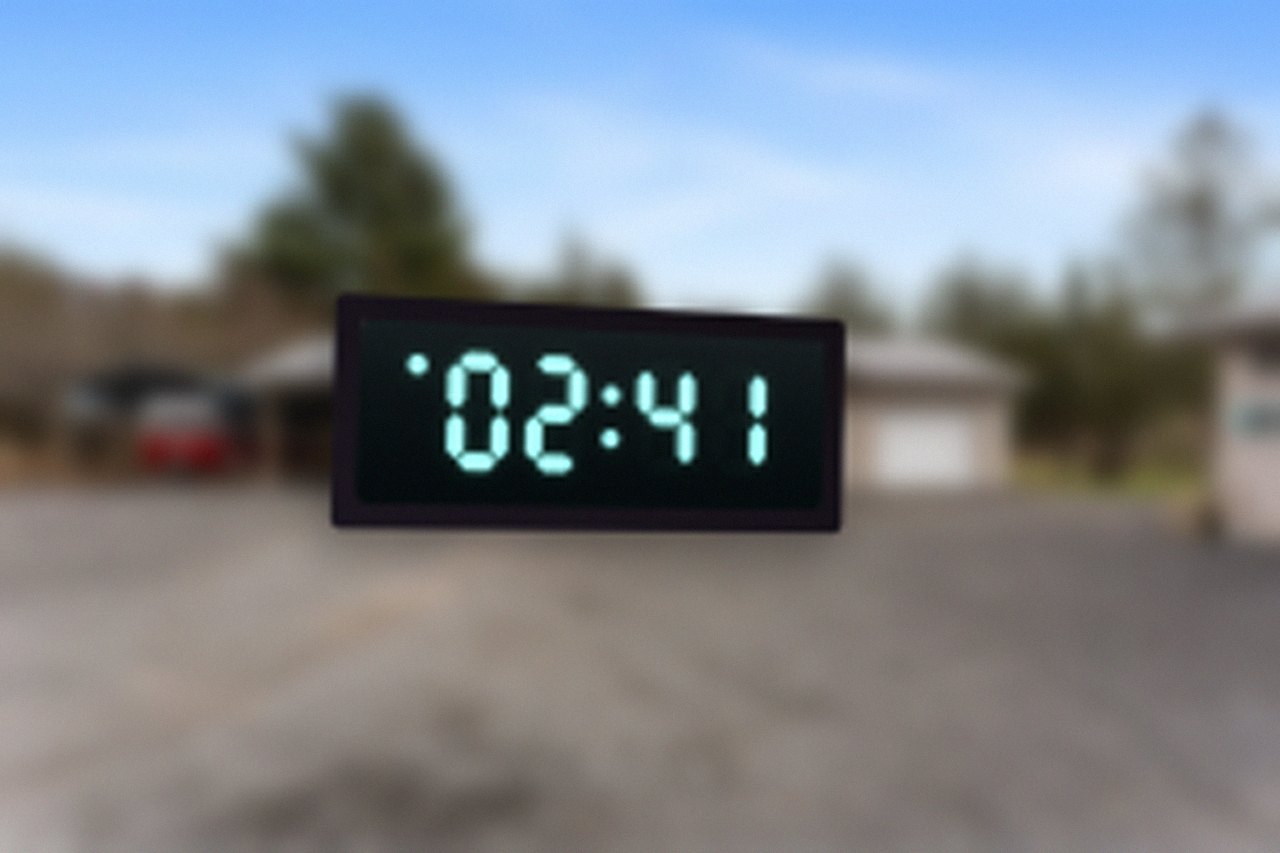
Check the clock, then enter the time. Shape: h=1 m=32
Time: h=2 m=41
